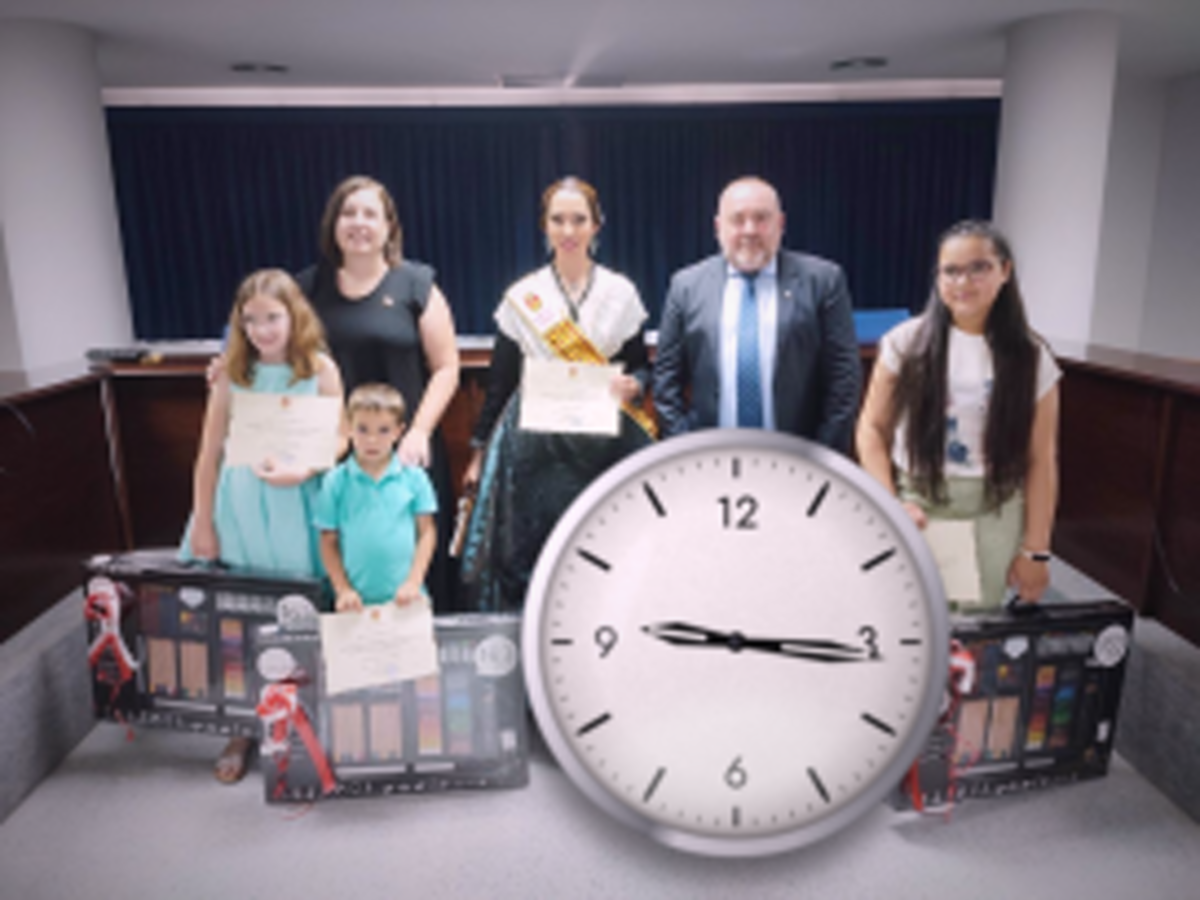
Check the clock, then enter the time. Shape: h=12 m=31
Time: h=9 m=16
